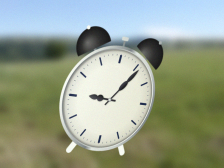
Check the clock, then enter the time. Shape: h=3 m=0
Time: h=9 m=6
